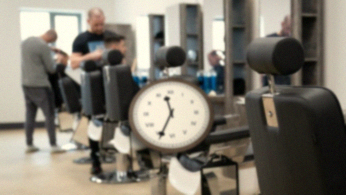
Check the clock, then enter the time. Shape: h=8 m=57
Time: h=11 m=34
